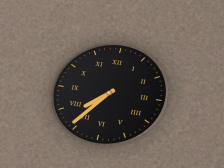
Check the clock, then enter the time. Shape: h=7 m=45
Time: h=7 m=36
